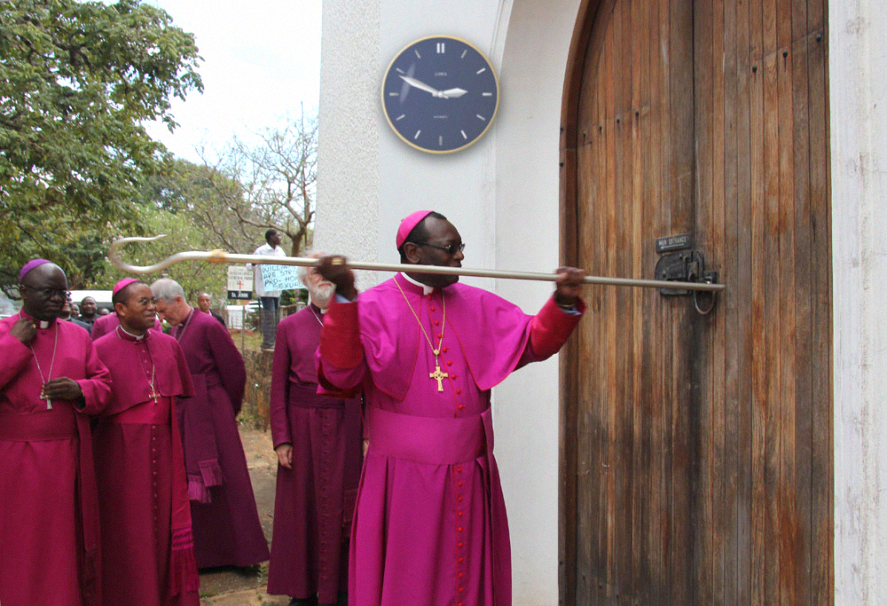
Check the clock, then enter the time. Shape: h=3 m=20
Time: h=2 m=49
